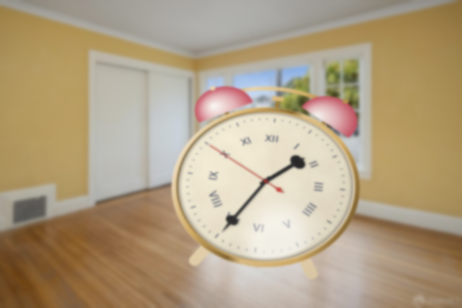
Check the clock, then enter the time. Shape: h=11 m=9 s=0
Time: h=1 m=34 s=50
